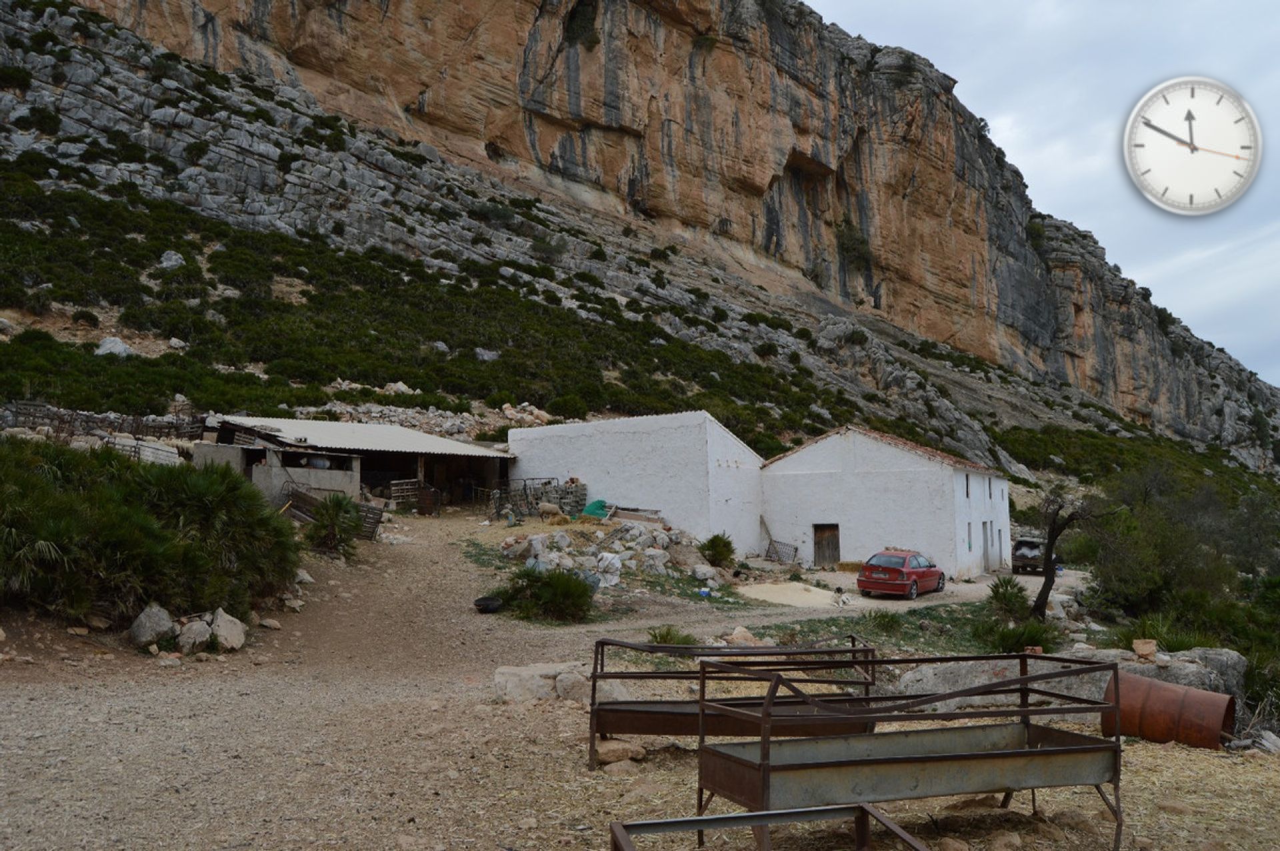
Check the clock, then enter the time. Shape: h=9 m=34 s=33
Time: h=11 m=49 s=17
